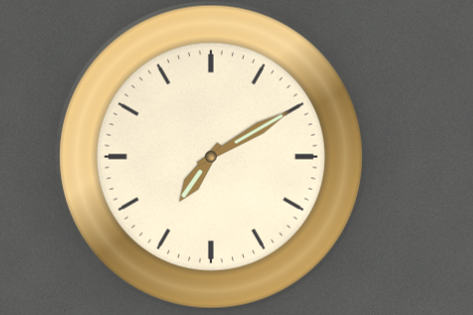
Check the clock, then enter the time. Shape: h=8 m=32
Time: h=7 m=10
